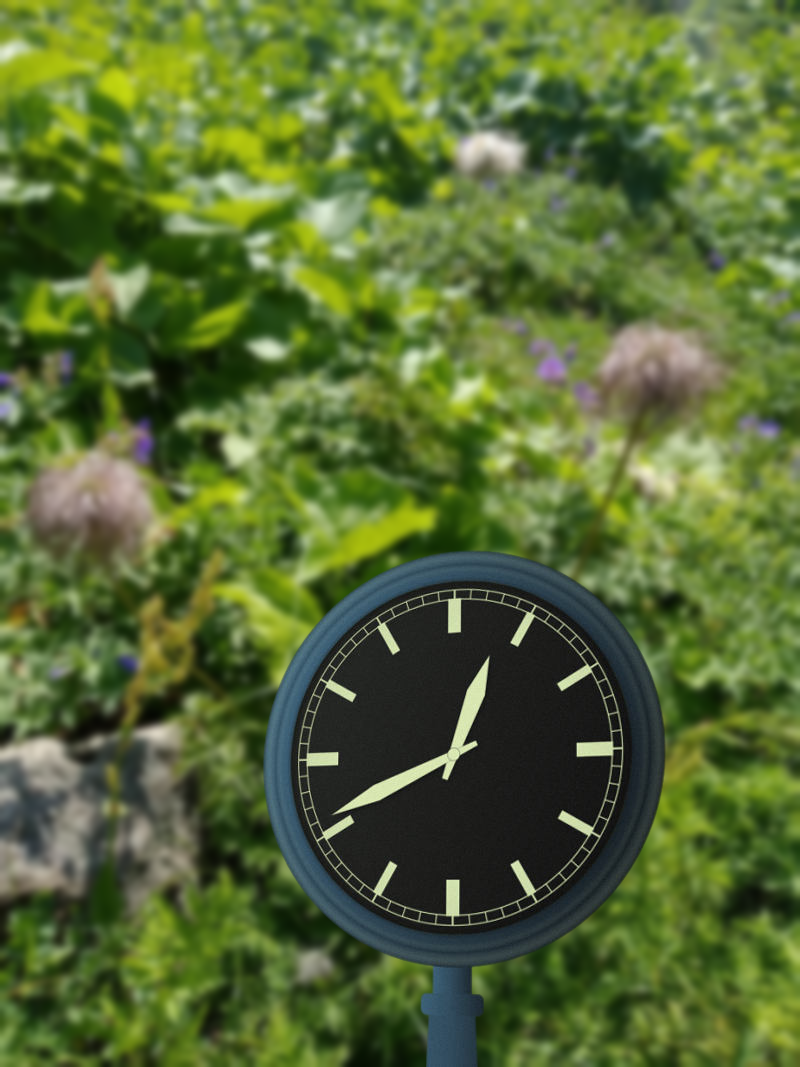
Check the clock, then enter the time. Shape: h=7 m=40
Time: h=12 m=41
